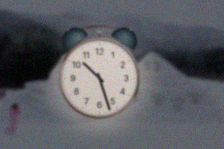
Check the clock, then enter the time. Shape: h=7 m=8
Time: h=10 m=27
